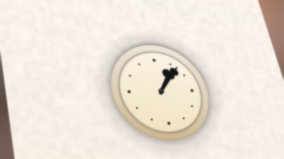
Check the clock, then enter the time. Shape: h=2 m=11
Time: h=1 m=7
